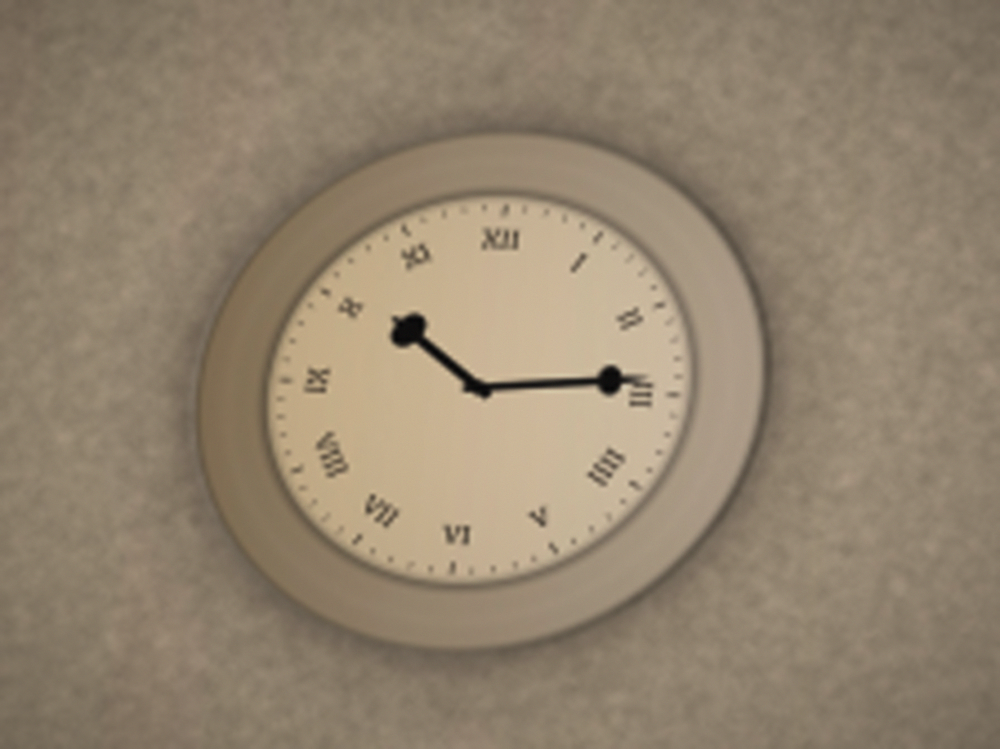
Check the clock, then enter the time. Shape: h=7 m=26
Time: h=10 m=14
